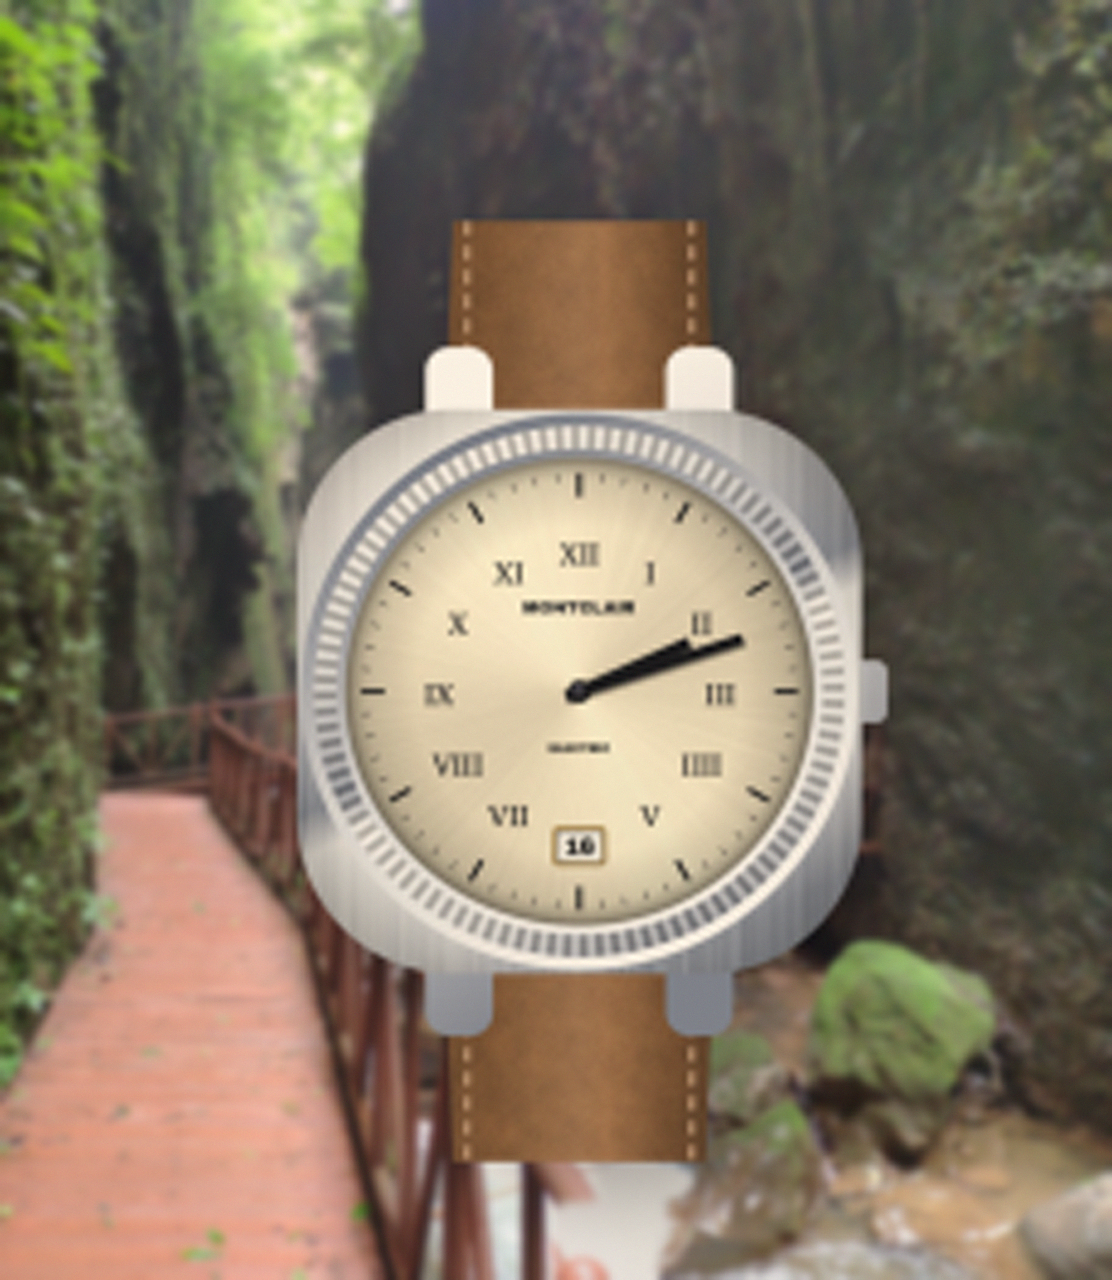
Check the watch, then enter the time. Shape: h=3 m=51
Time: h=2 m=12
